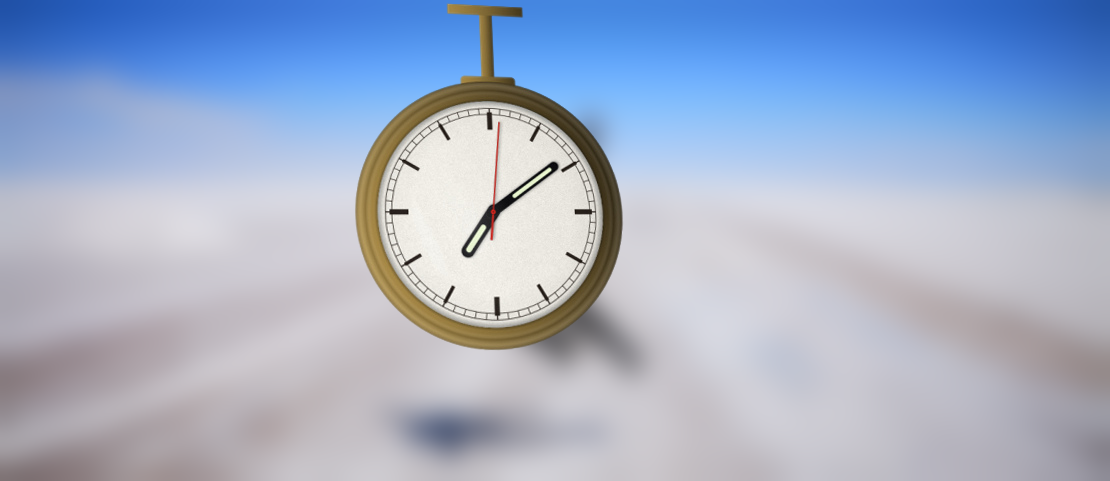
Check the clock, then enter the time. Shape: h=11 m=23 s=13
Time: h=7 m=9 s=1
